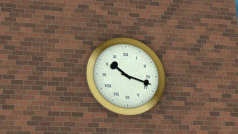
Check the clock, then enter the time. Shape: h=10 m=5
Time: h=10 m=18
